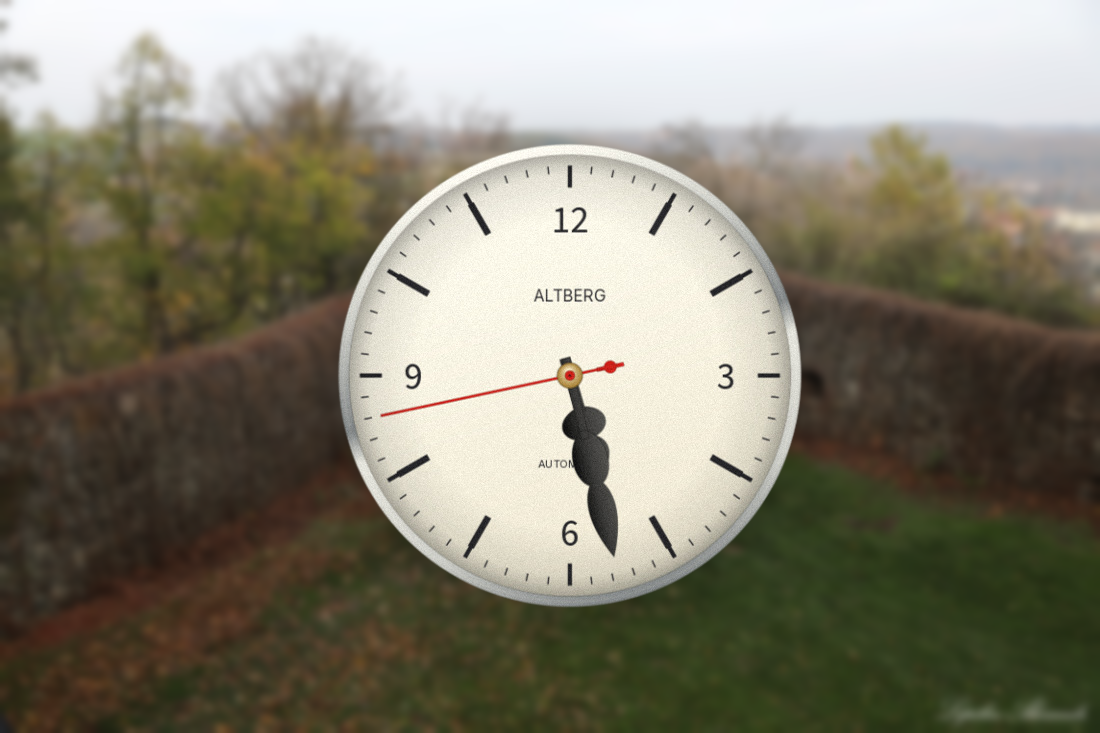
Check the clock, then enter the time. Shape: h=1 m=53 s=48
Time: h=5 m=27 s=43
